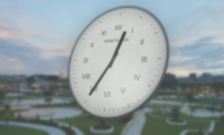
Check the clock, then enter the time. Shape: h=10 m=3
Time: h=12 m=35
